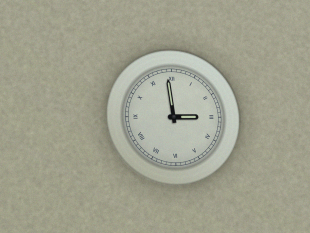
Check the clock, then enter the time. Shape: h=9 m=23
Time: h=2 m=59
